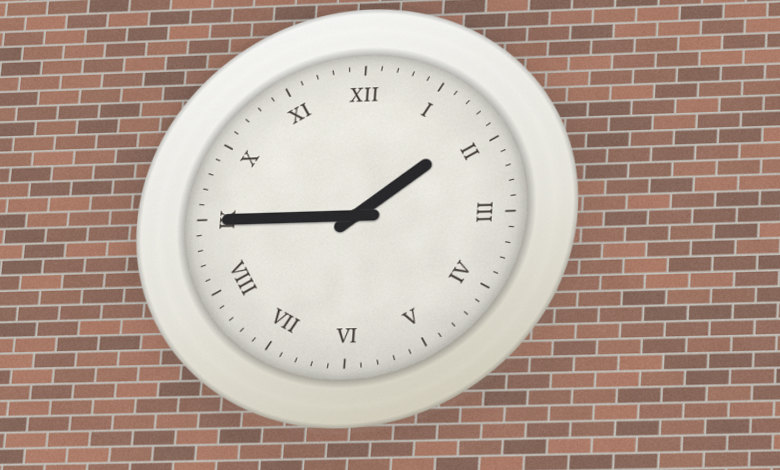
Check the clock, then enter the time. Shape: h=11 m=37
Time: h=1 m=45
